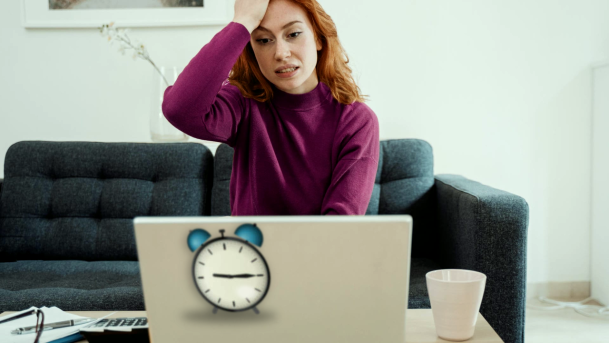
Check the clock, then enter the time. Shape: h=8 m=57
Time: h=9 m=15
